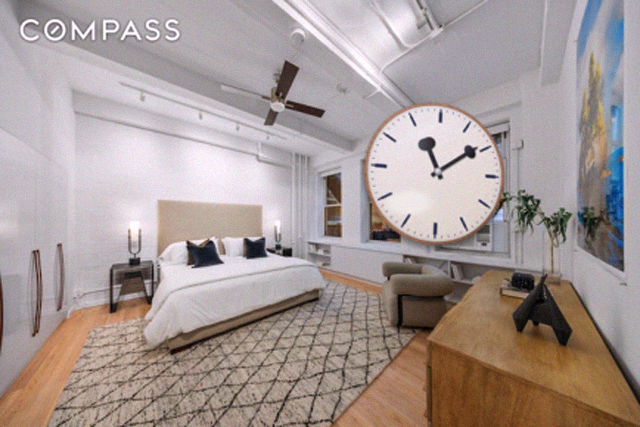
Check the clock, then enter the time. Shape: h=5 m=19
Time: h=11 m=9
